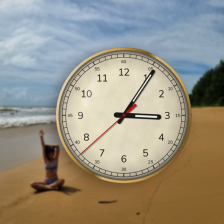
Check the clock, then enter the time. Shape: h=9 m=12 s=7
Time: h=3 m=5 s=38
